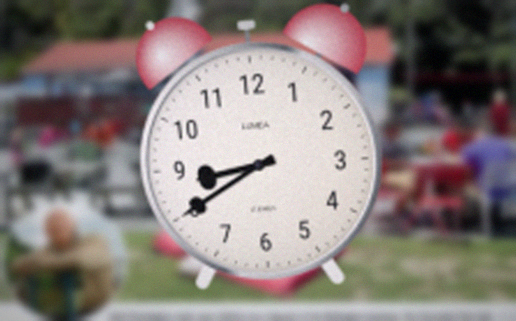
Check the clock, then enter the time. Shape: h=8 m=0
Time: h=8 m=40
